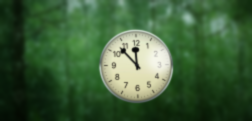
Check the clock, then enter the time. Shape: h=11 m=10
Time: h=11 m=53
